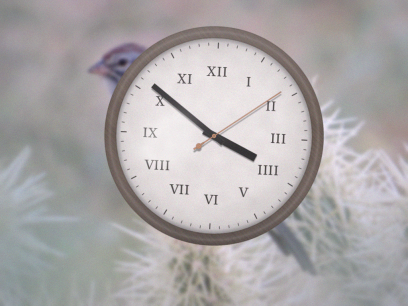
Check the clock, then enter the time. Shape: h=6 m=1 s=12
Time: h=3 m=51 s=9
